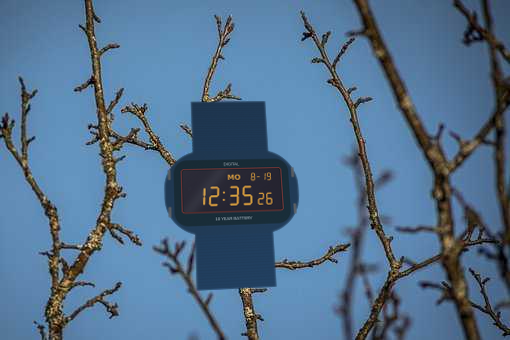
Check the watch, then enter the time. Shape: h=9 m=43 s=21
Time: h=12 m=35 s=26
